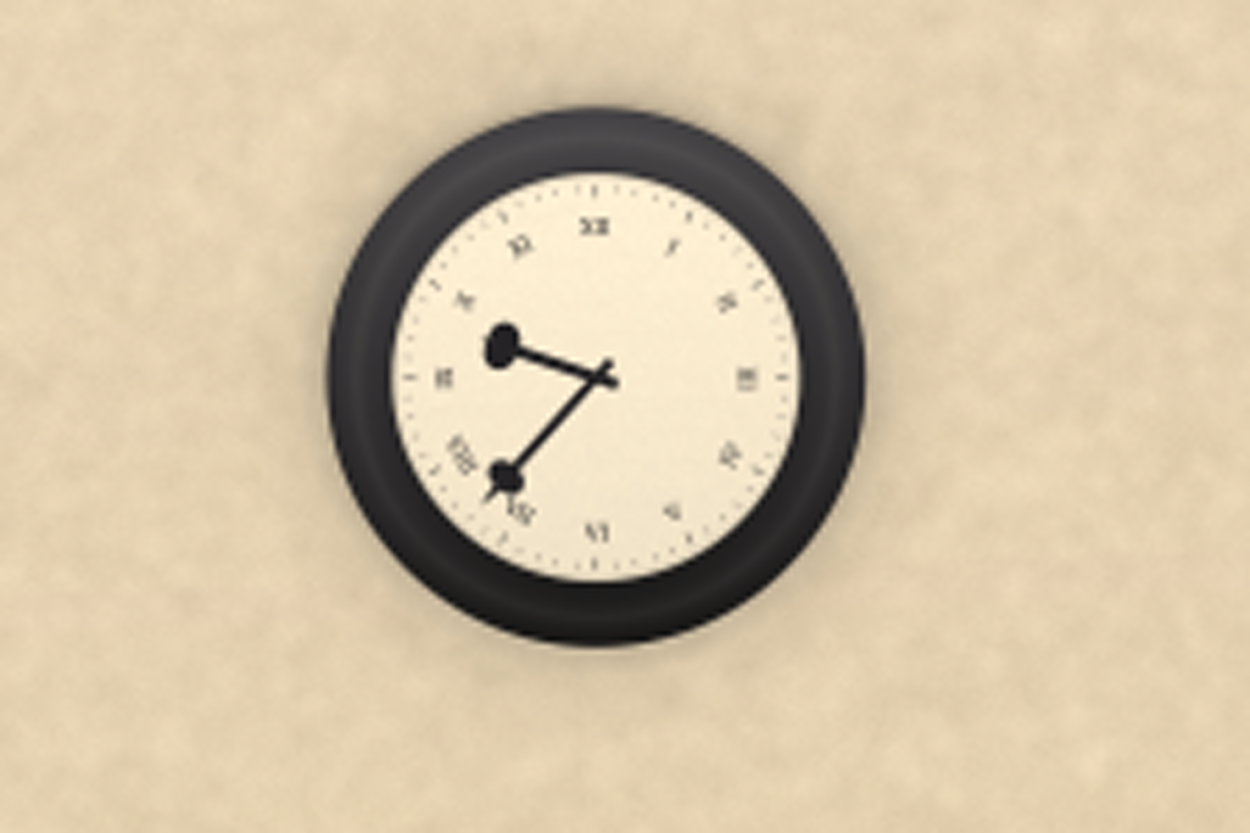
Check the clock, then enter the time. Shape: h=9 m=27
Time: h=9 m=37
